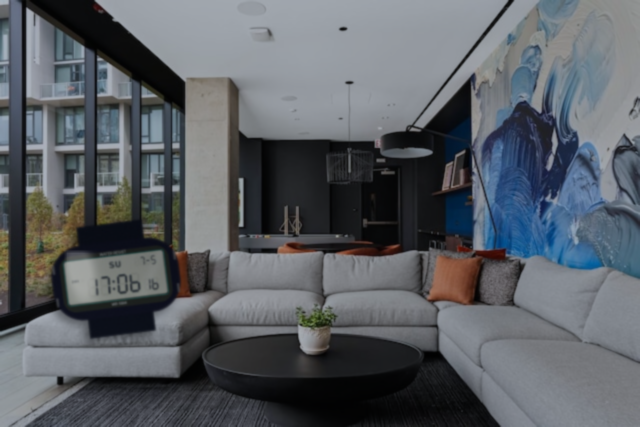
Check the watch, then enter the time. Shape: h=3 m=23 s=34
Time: h=17 m=6 s=16
